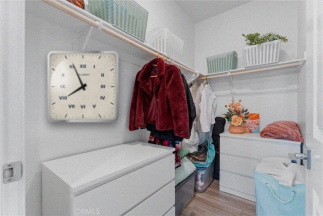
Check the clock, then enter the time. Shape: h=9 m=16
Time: h=7 m=56
